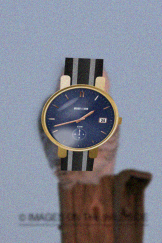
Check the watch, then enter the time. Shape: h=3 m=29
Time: h=1 m=42
